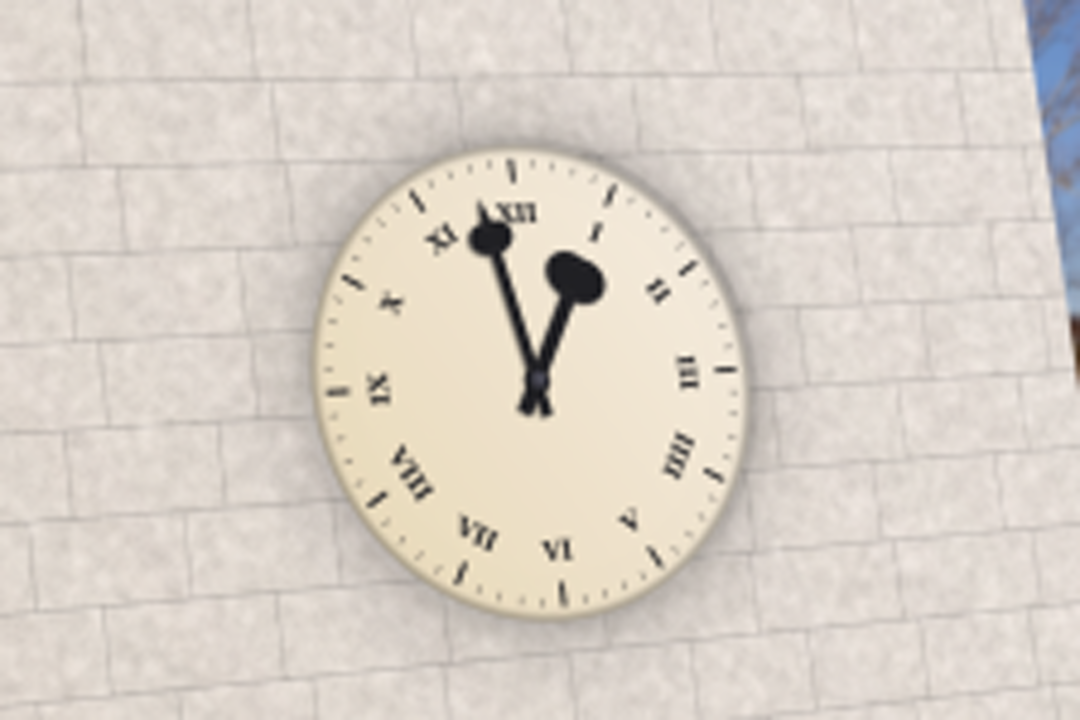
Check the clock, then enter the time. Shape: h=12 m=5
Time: h=12 m=58
